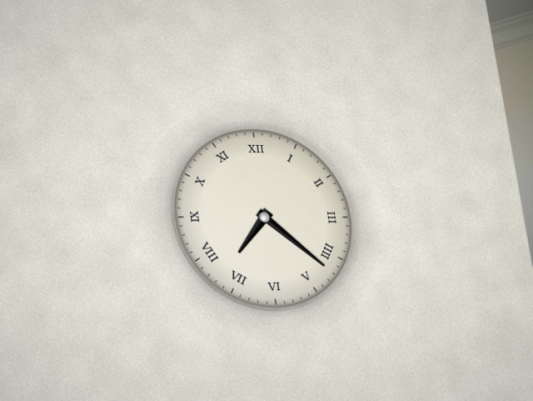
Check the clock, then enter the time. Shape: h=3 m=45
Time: h=7 m=22
